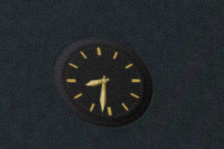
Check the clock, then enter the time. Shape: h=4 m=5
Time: h=8 m=32
